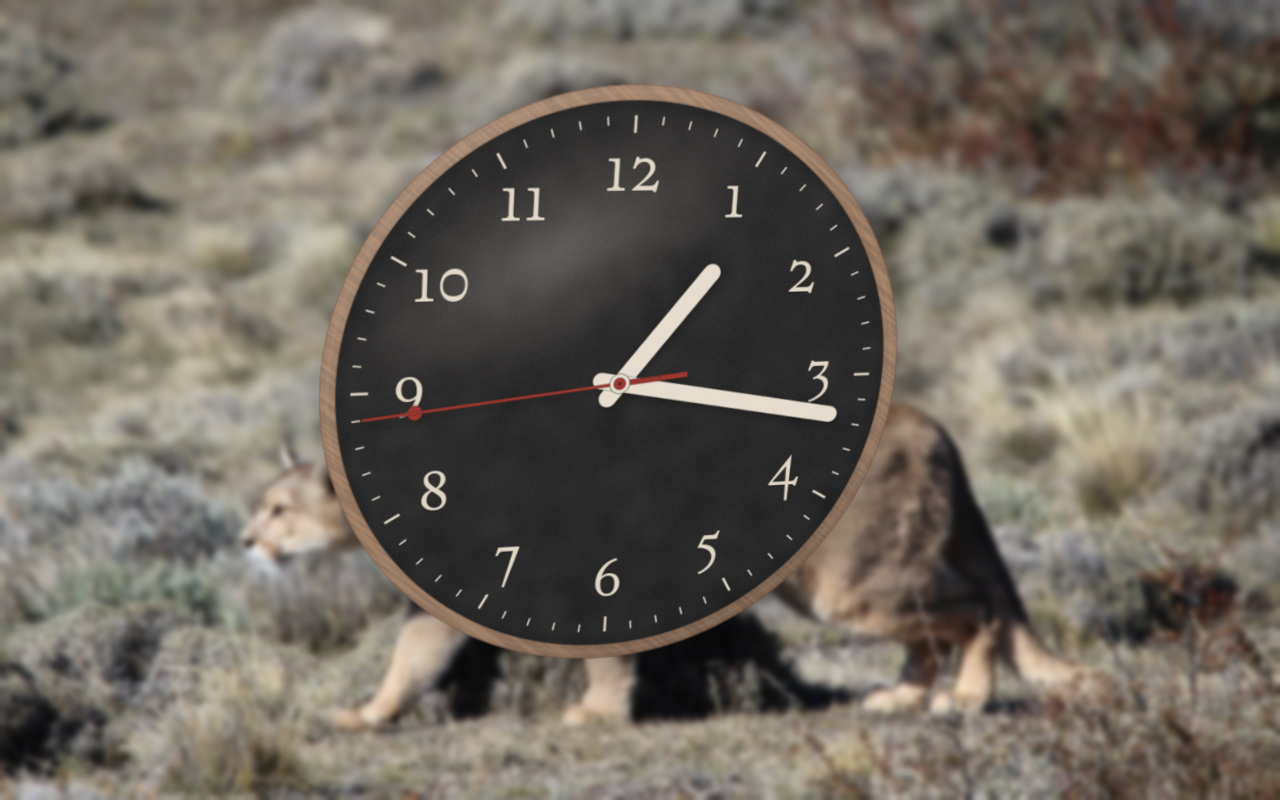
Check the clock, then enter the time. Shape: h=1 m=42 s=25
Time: h=1 m=16 s=44
